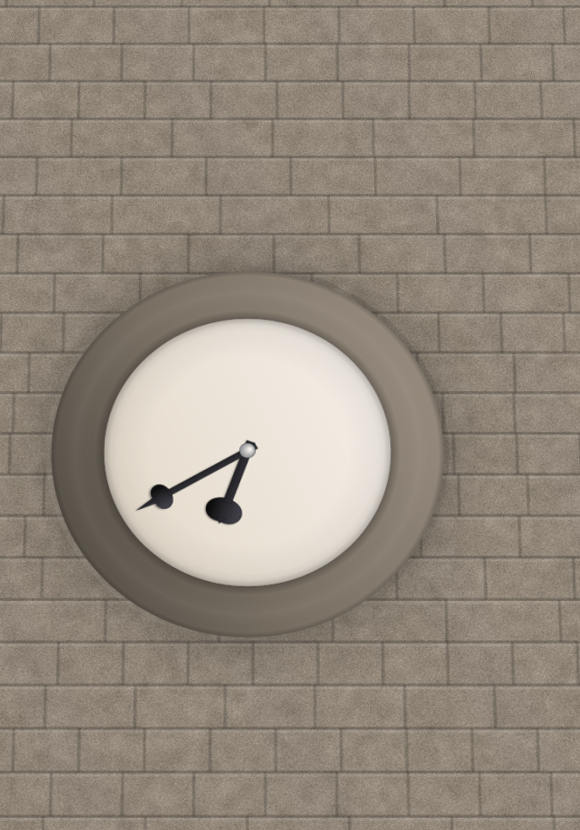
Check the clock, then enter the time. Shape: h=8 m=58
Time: h=6 m=40
